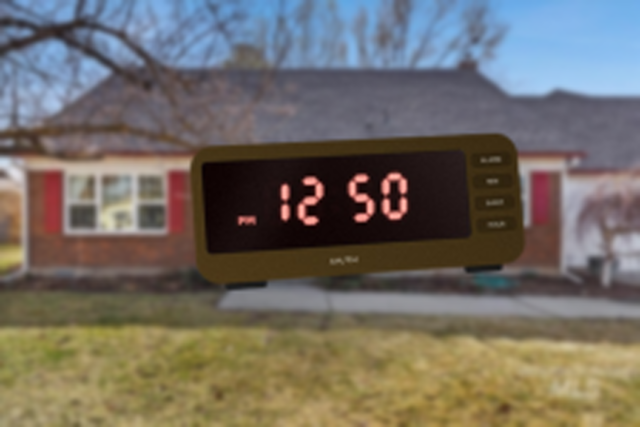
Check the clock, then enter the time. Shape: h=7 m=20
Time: h=12 m=50
